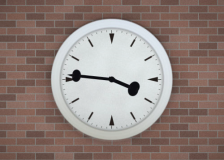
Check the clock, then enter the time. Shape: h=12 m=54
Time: h=3 m=46
